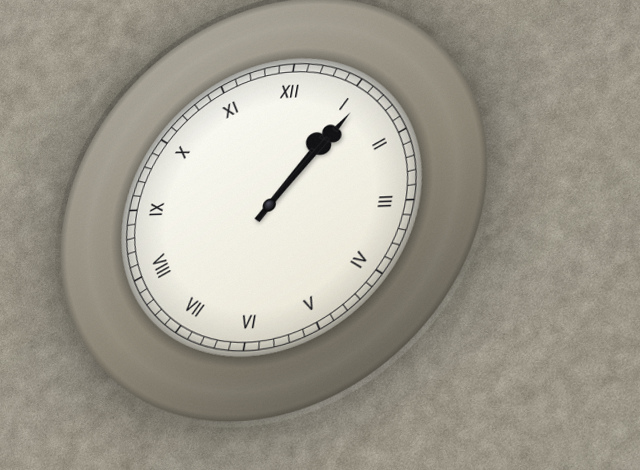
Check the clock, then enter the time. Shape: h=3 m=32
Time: h=1 m=6
